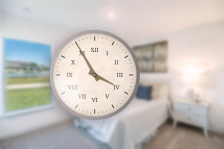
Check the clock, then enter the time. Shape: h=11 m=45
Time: h=3 m=55
